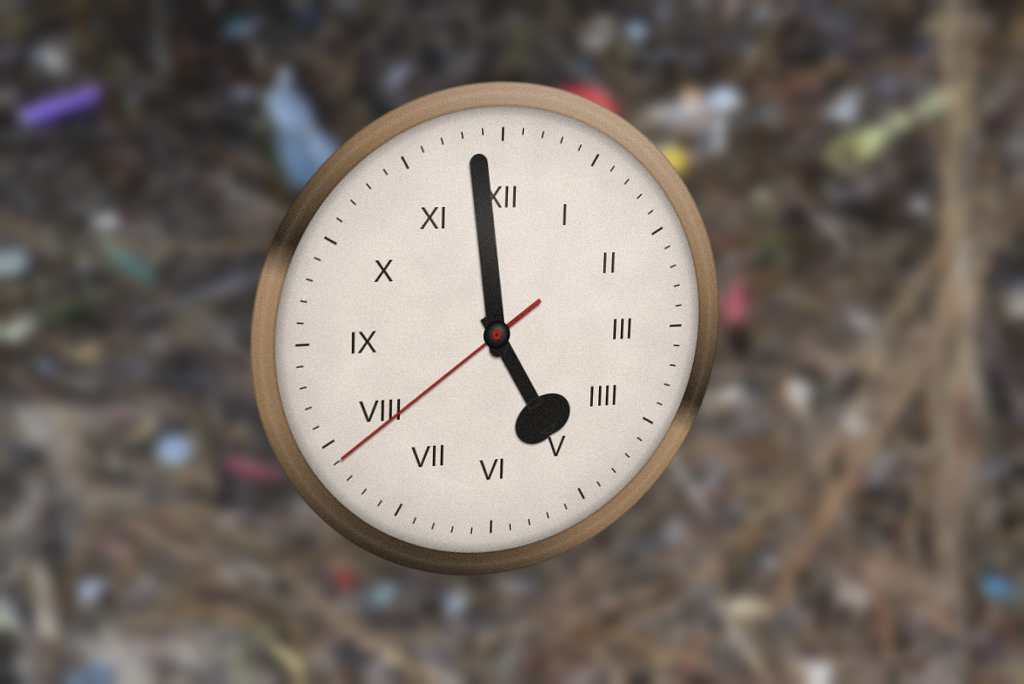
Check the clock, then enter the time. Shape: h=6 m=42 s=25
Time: h=4 m=58 s=39
